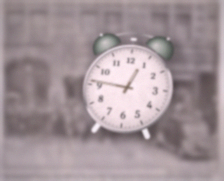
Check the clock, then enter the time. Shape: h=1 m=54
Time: h=12 m=46
